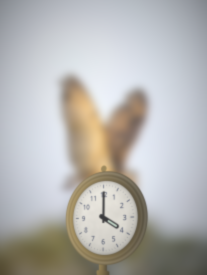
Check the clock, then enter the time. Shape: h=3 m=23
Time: h=4 m=0
